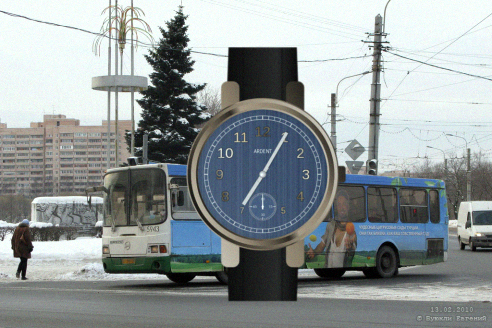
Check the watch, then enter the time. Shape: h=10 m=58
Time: h=7 m=5
